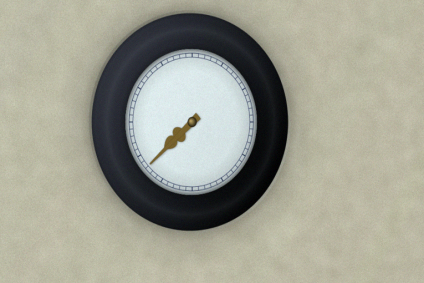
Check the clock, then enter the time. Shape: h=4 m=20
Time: h=7 m=38
